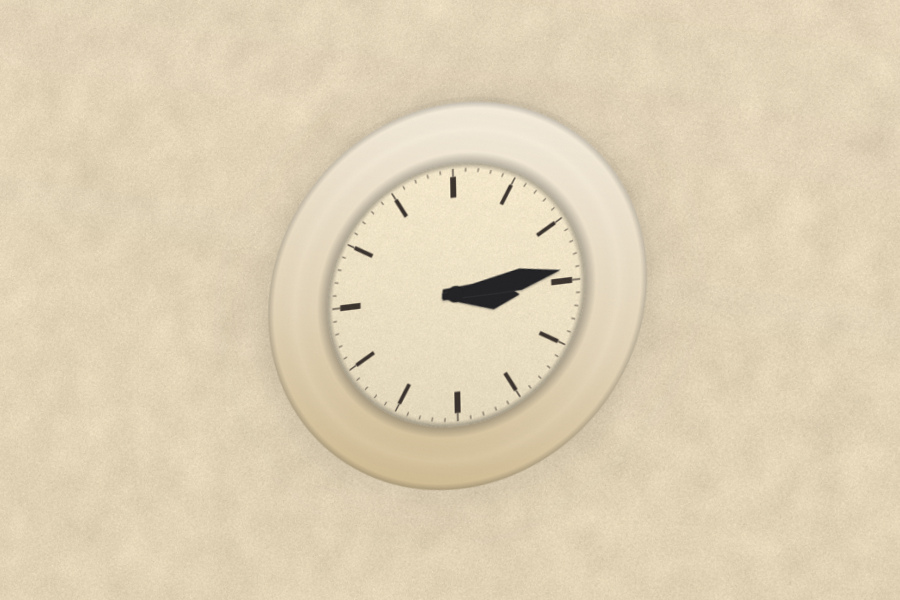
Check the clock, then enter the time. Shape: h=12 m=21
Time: h=3 m=14
